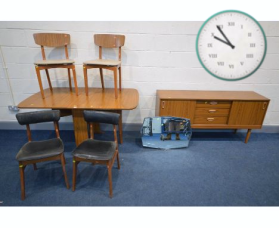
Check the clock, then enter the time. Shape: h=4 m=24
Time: h=9 m=54
